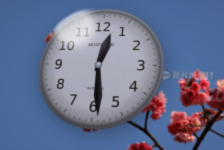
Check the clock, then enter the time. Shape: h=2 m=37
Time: h=12 m=29
